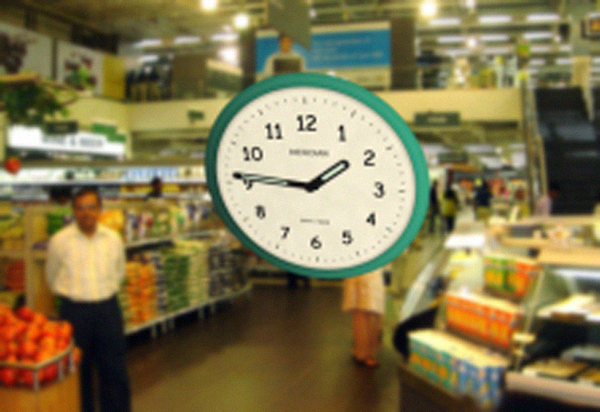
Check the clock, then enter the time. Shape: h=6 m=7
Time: h=1 m=46
